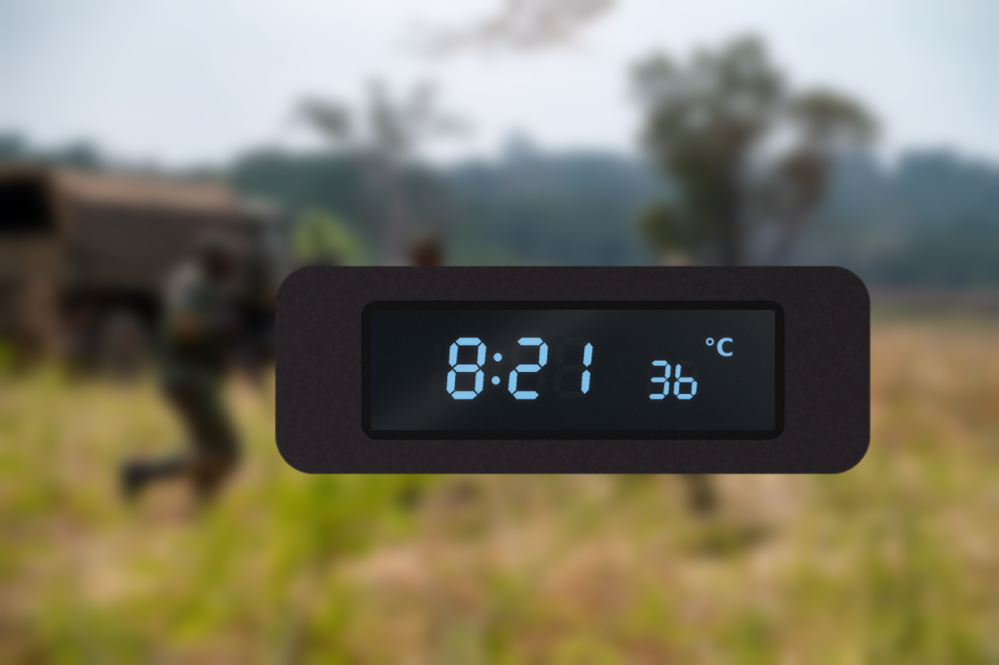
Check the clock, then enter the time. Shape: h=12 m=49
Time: h=8 m=21
